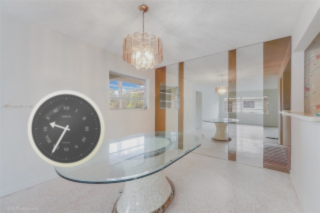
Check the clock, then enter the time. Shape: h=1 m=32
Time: h=9 m=35
